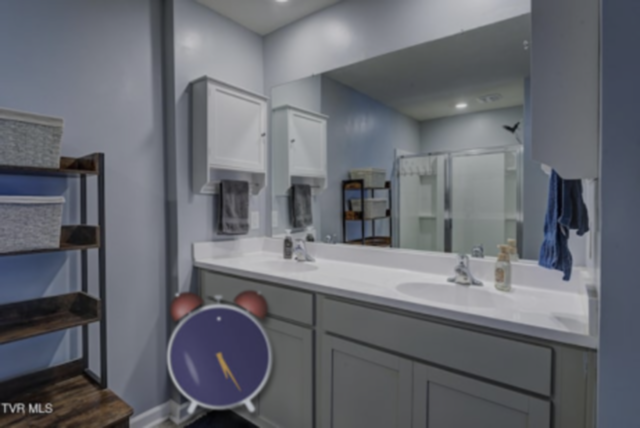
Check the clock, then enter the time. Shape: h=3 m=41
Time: h=5 m=25
